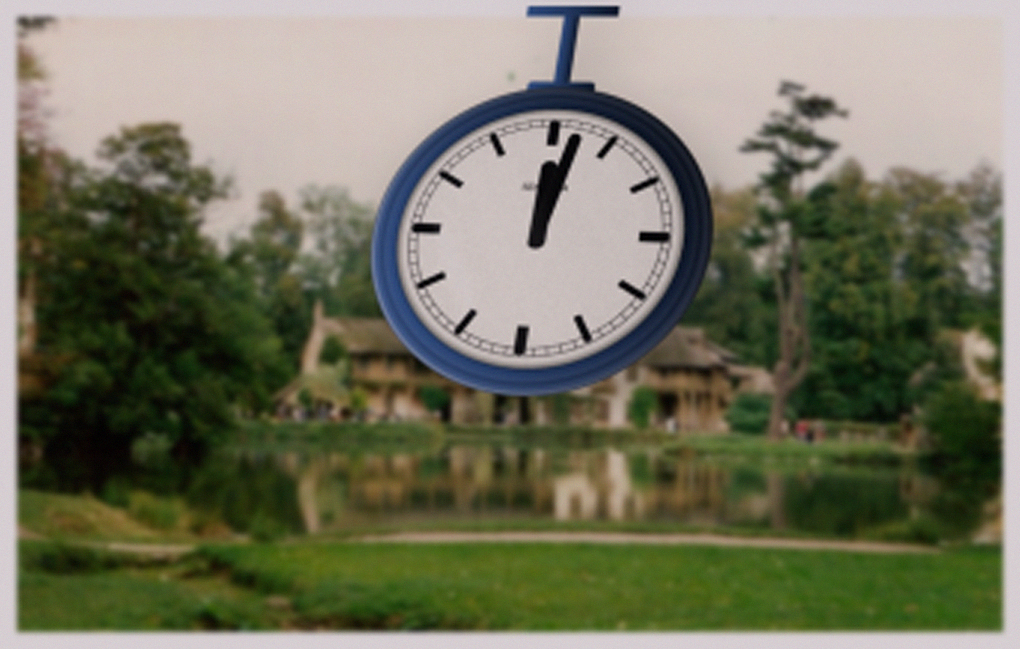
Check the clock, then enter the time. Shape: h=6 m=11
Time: h=12 m=2
